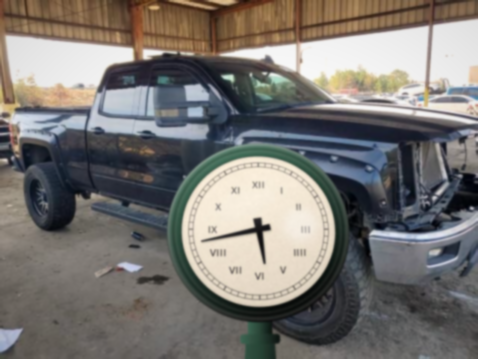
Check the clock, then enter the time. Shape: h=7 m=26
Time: h=5 m=43
